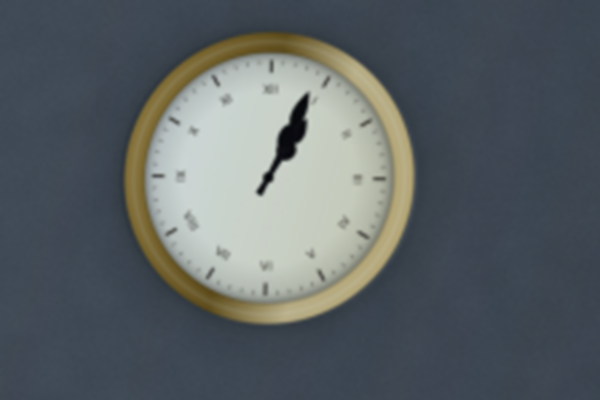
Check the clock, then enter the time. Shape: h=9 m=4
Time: h=1 m=4
